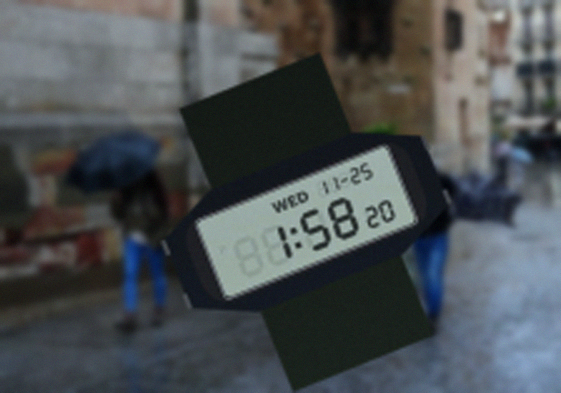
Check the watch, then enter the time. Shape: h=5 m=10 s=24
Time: h=1 m=58 s=20
